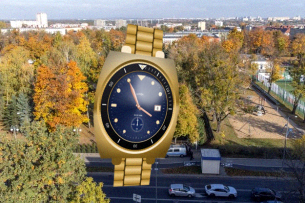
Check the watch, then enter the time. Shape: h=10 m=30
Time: h=3 m=55
